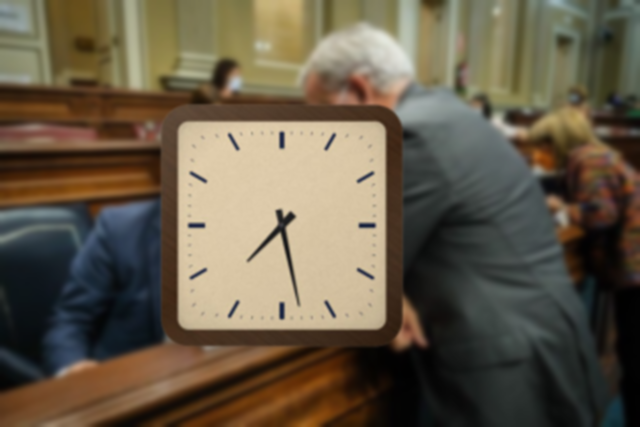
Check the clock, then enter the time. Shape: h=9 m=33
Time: h=7 m=28
